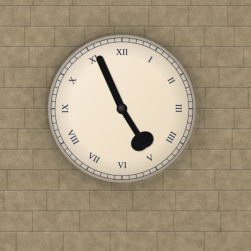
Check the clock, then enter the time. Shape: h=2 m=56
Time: h=4 m=56
